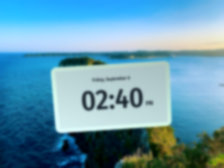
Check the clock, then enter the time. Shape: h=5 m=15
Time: h=2 m=40
